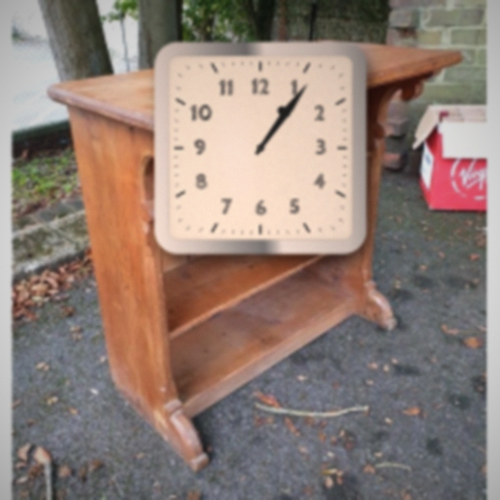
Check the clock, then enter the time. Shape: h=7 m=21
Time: h=1 m=6
